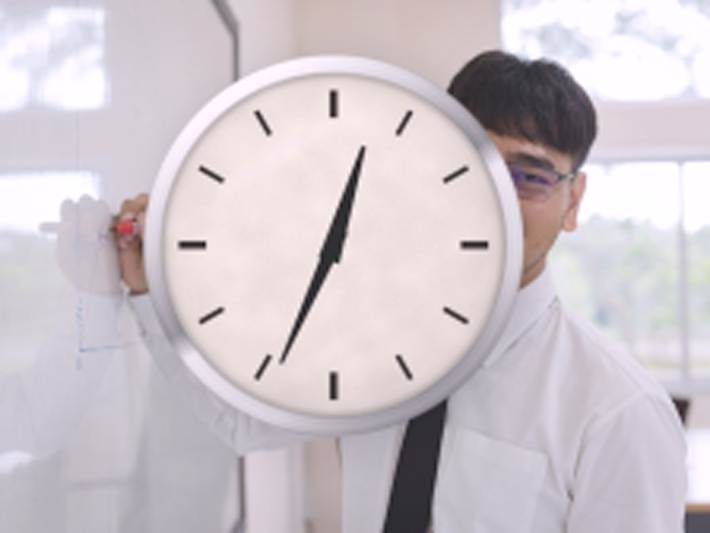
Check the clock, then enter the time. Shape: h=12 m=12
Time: h=12 m=34
